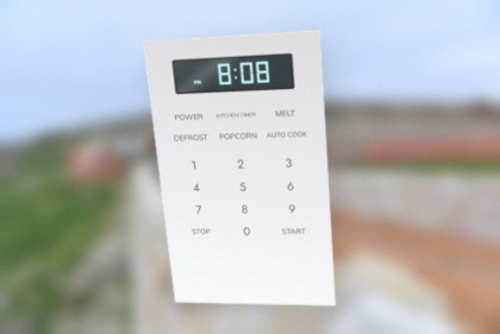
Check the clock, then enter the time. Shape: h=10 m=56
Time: h=8 m=8
